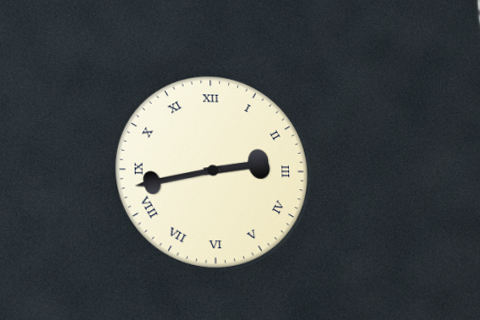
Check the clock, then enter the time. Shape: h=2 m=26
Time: h=2 m=43
